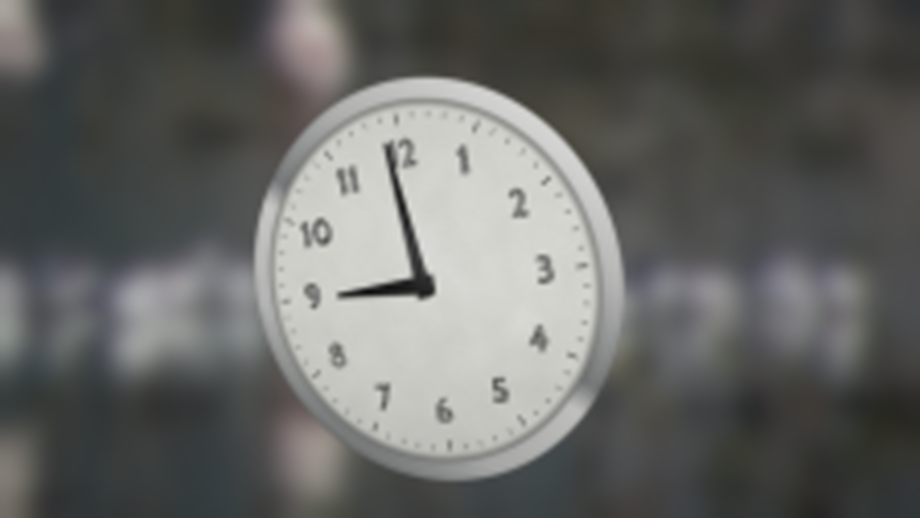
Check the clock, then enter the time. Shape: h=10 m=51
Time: h=8 m=59
